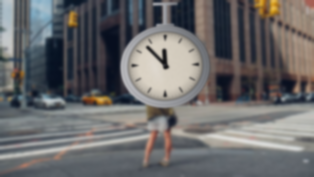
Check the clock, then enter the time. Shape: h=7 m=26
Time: h=11 m=53
